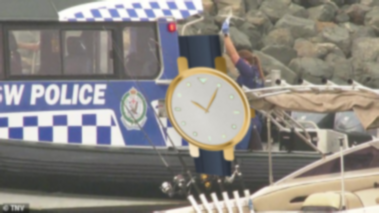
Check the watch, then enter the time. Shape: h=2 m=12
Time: h=10 m=5
